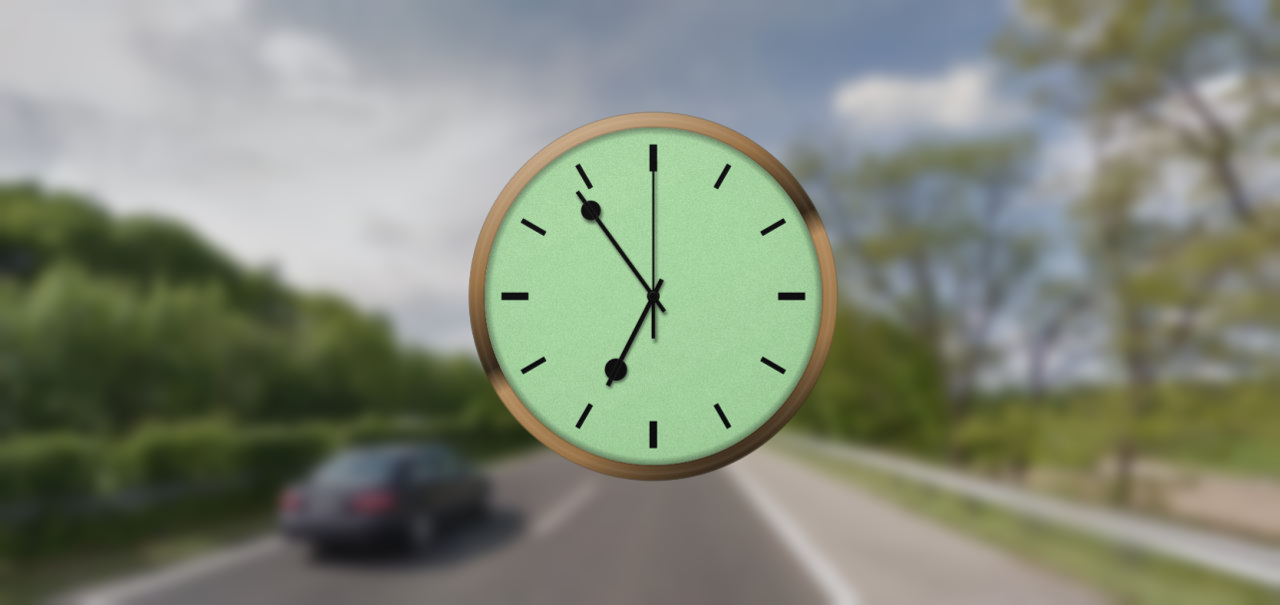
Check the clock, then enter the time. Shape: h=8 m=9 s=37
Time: h=6 m=54 s=0
